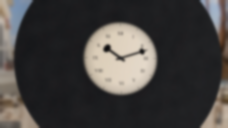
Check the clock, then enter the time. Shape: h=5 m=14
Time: h=10 m=12
